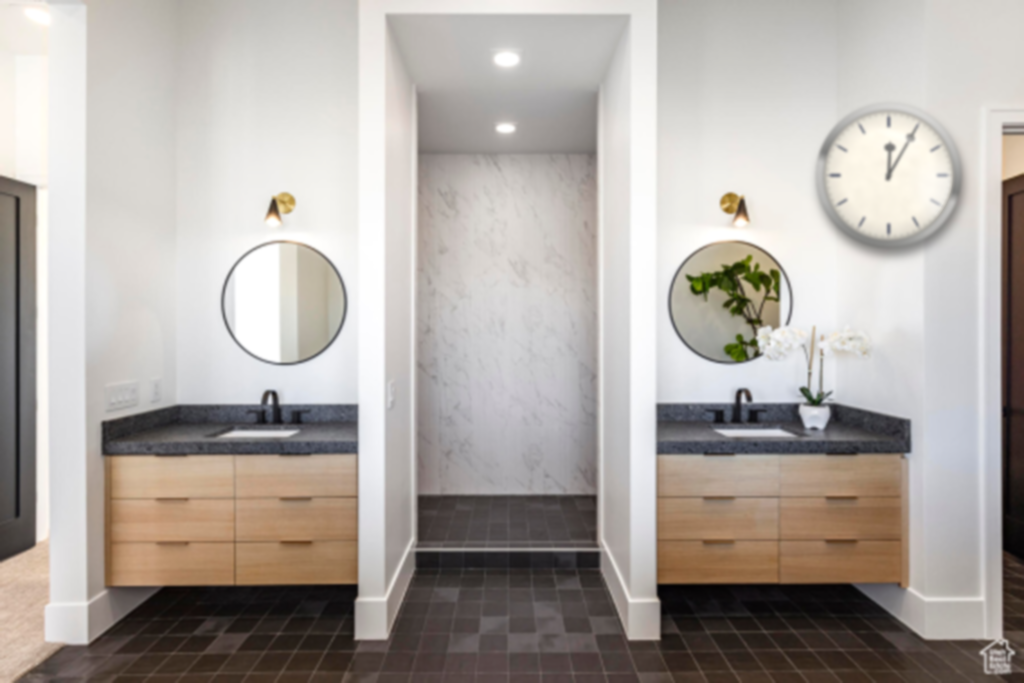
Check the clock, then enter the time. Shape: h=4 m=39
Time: h=12 m=5
